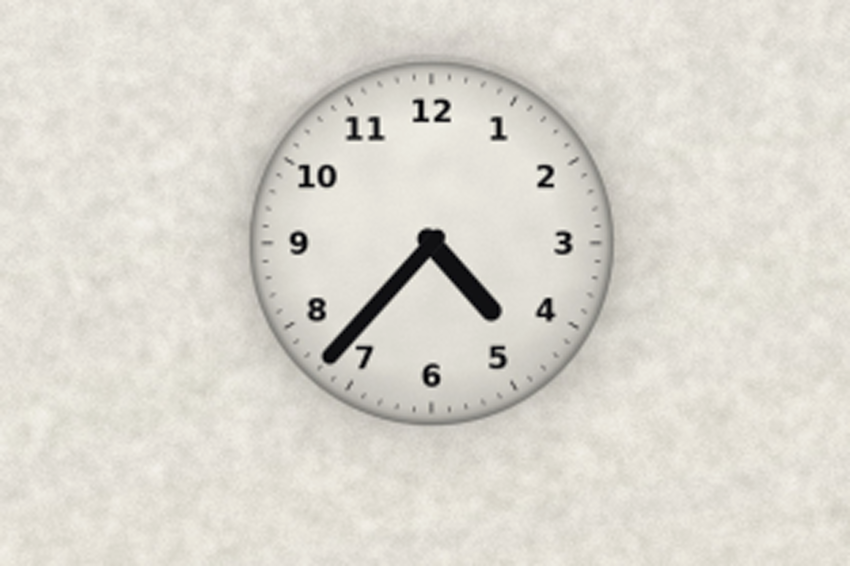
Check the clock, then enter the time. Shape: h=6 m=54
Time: h=4 m=37
